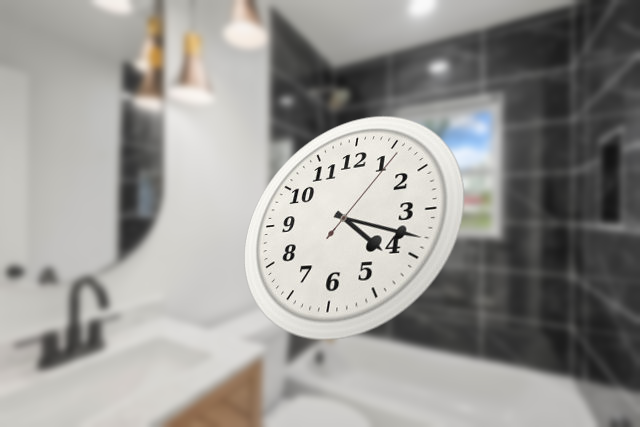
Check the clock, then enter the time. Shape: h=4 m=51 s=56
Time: h=4 m=18 s=6
